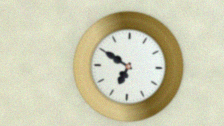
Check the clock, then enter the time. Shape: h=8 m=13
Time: h=6 m=50
